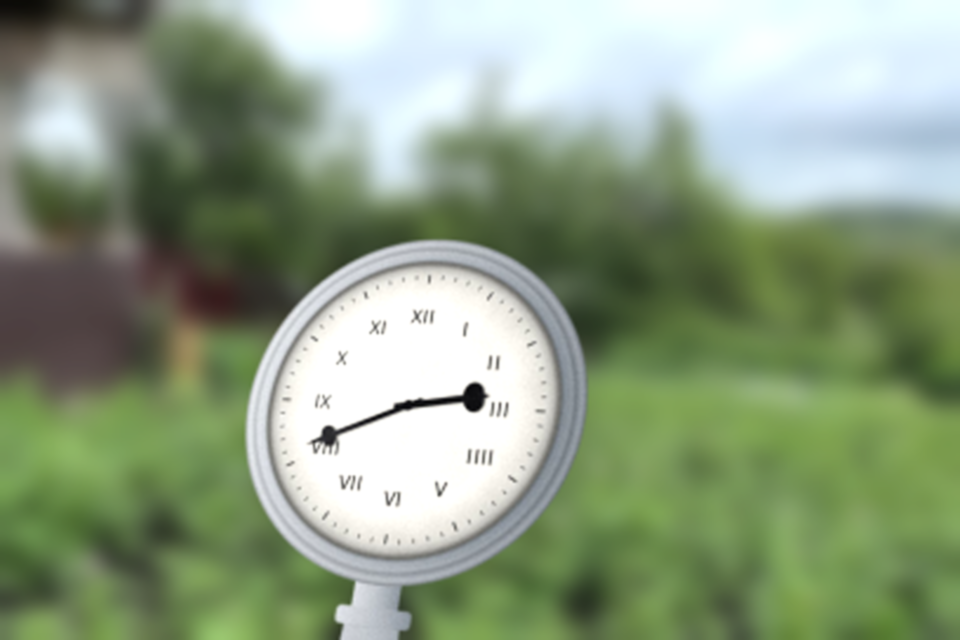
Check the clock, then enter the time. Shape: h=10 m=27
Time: h=2 m=41
